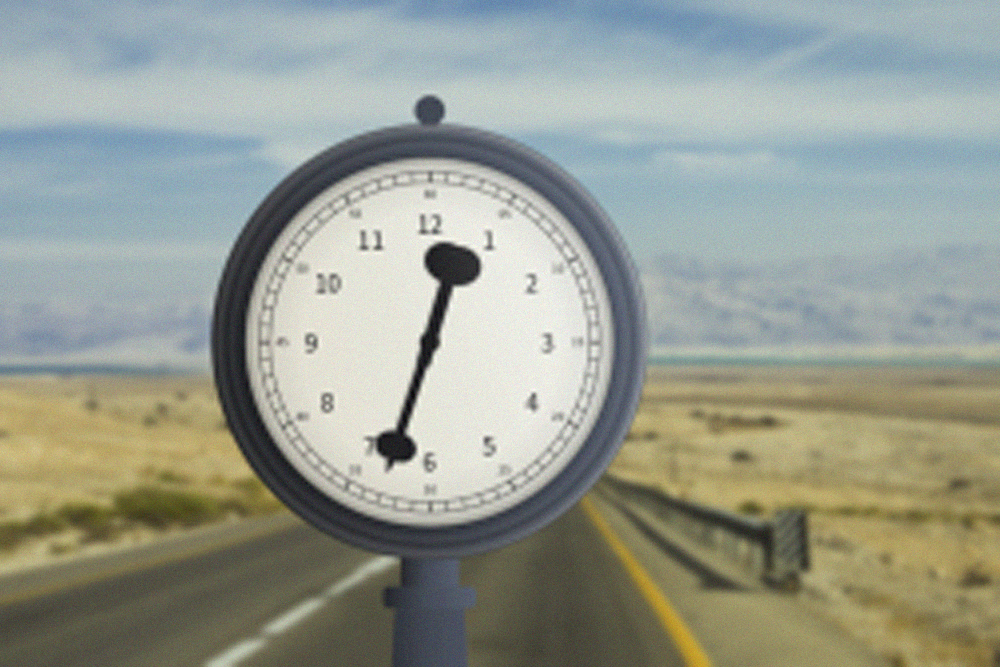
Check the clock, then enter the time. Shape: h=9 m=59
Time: h=12 m=33
